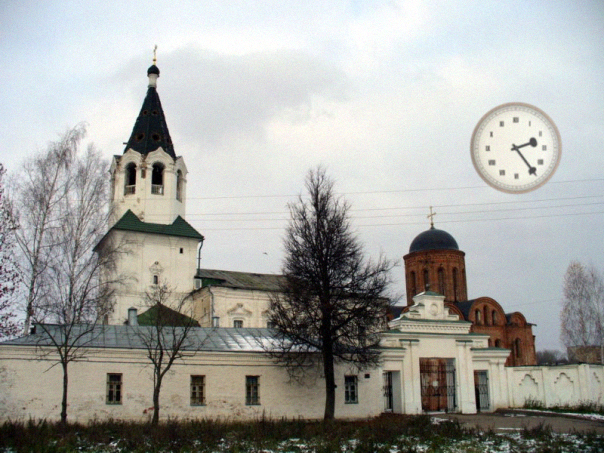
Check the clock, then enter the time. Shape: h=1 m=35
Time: h=2 m=24
